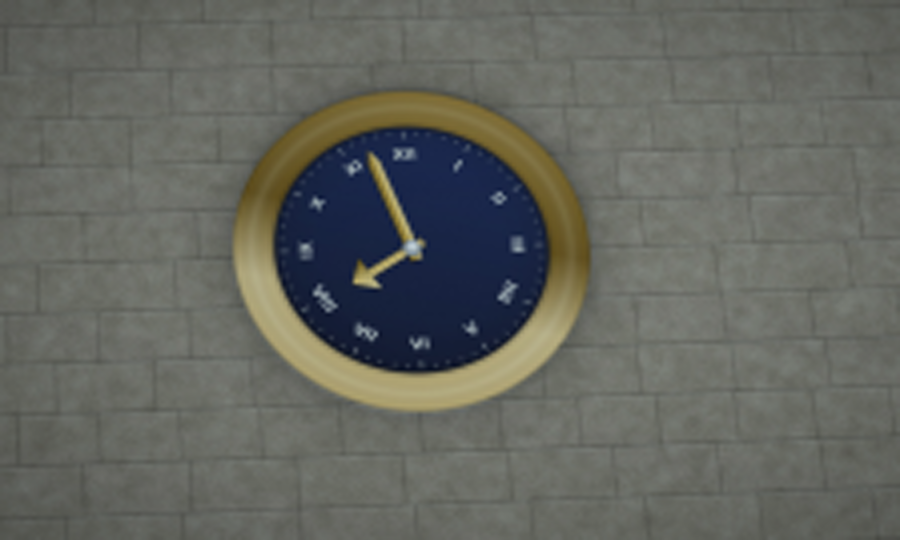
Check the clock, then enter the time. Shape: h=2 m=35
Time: h=7 m=57
